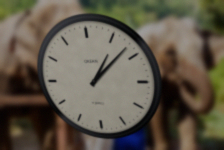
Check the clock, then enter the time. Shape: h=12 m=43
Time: h=1 m=8
